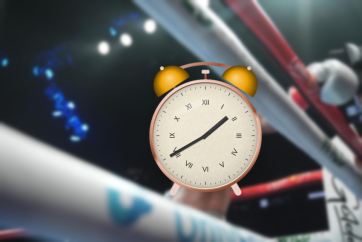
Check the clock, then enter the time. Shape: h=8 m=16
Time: h=1 m=40
